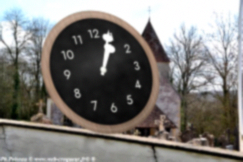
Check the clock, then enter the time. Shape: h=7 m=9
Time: h=1 m=4
